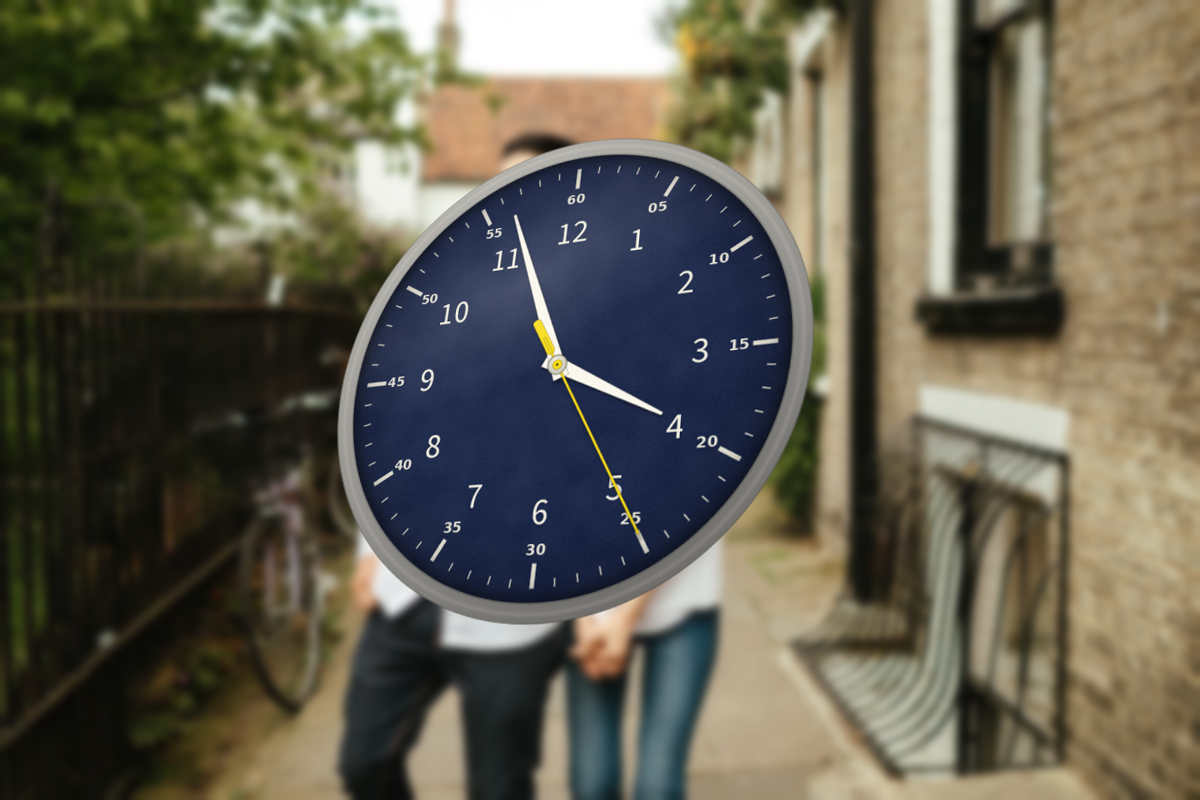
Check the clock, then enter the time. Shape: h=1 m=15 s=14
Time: h=3 m=56 s=25
